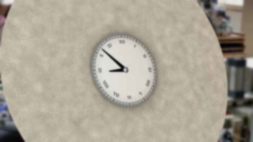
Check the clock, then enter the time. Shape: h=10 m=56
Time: h=8 m=52
